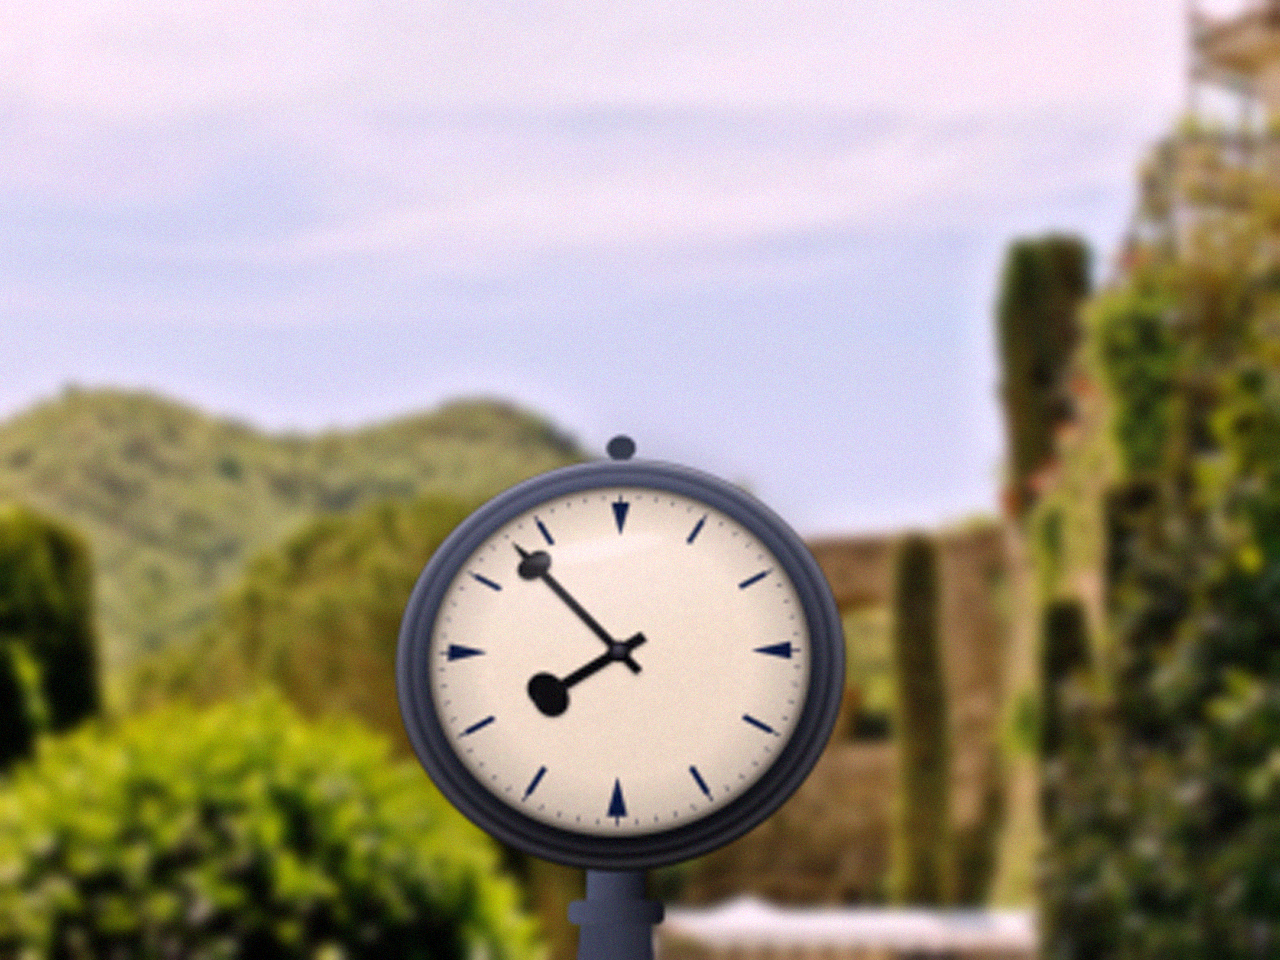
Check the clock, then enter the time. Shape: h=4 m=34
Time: h=7 m=53
